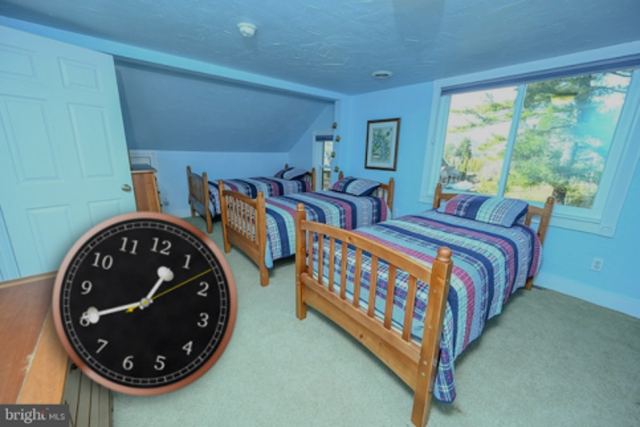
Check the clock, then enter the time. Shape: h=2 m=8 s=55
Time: h=12 m=40 s=8
